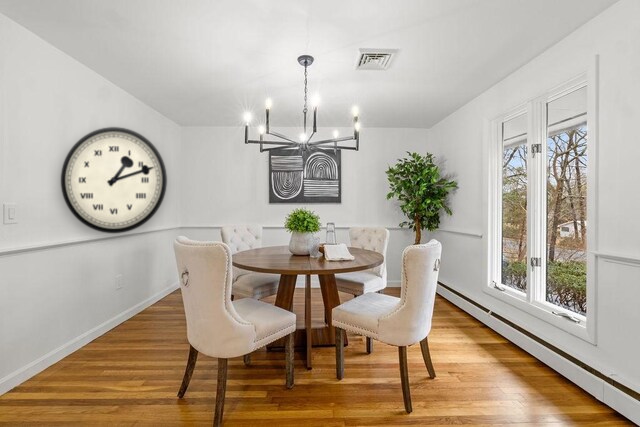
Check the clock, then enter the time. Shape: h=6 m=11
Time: h=1 m=12
